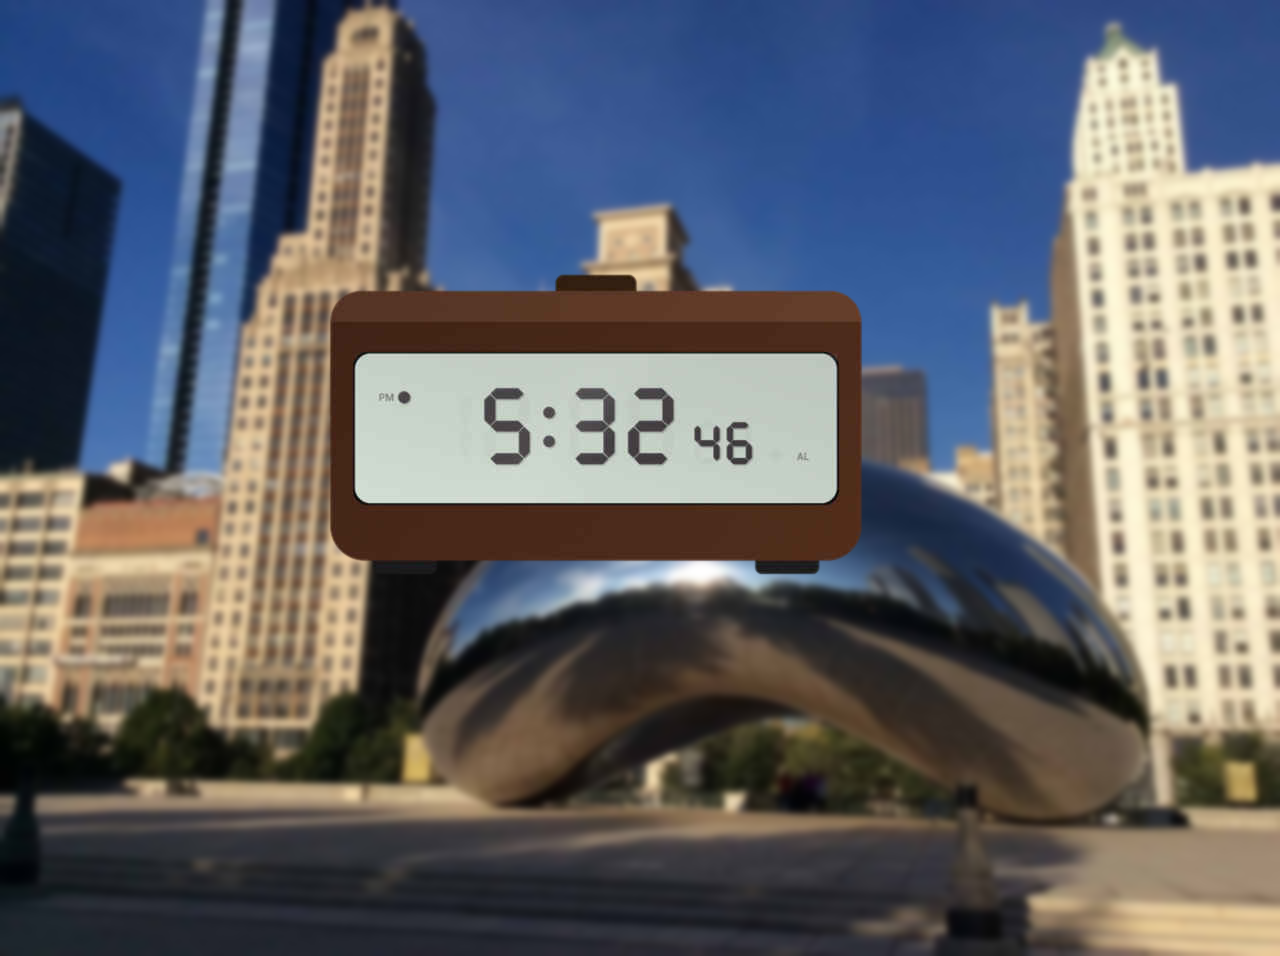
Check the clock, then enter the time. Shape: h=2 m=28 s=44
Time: h=5 m=32 s=46
